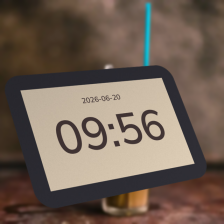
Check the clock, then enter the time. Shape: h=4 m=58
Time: h=9 m=56
